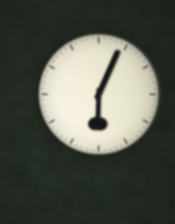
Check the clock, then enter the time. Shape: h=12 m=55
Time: h=6 m=4
